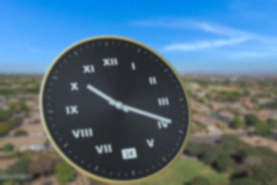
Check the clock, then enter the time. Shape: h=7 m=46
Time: h=10 m=19
